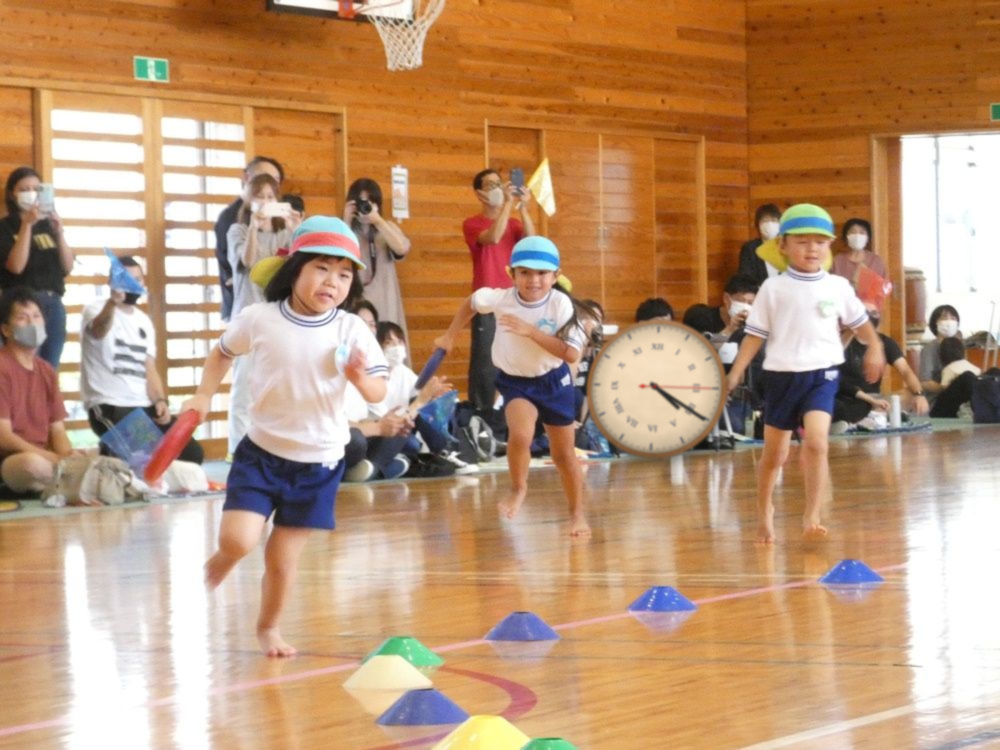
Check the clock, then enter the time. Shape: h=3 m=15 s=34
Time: h=4 m=20 s=15
